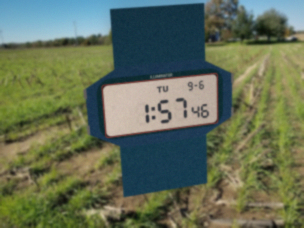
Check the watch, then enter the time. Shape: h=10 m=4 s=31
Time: h=1 m=57 s=46
